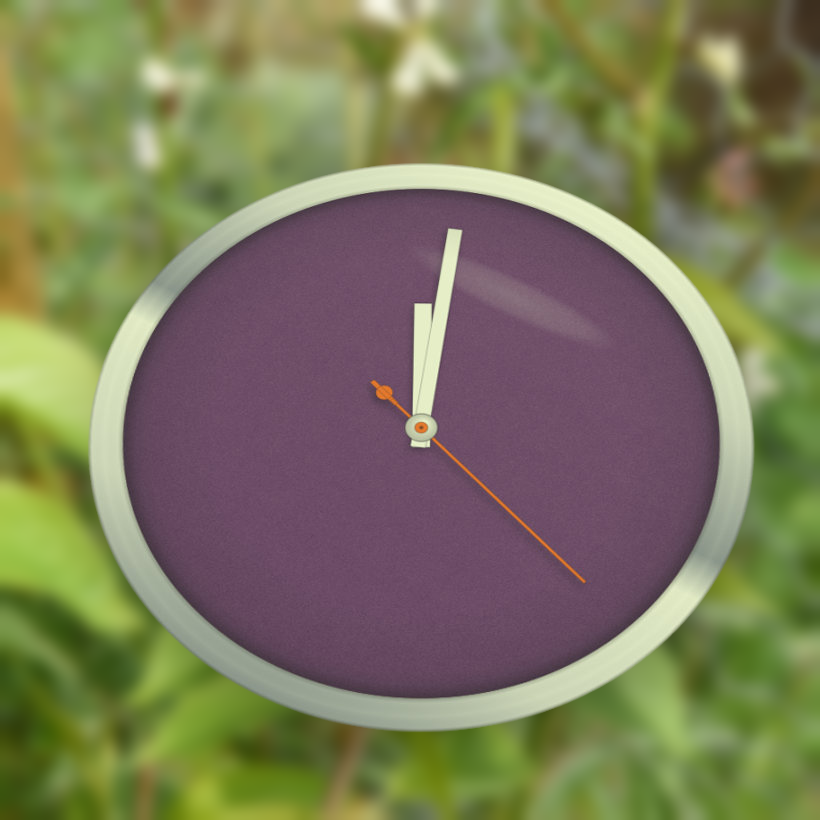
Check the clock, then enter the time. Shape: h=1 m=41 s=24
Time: h=12 m=1 s=23
